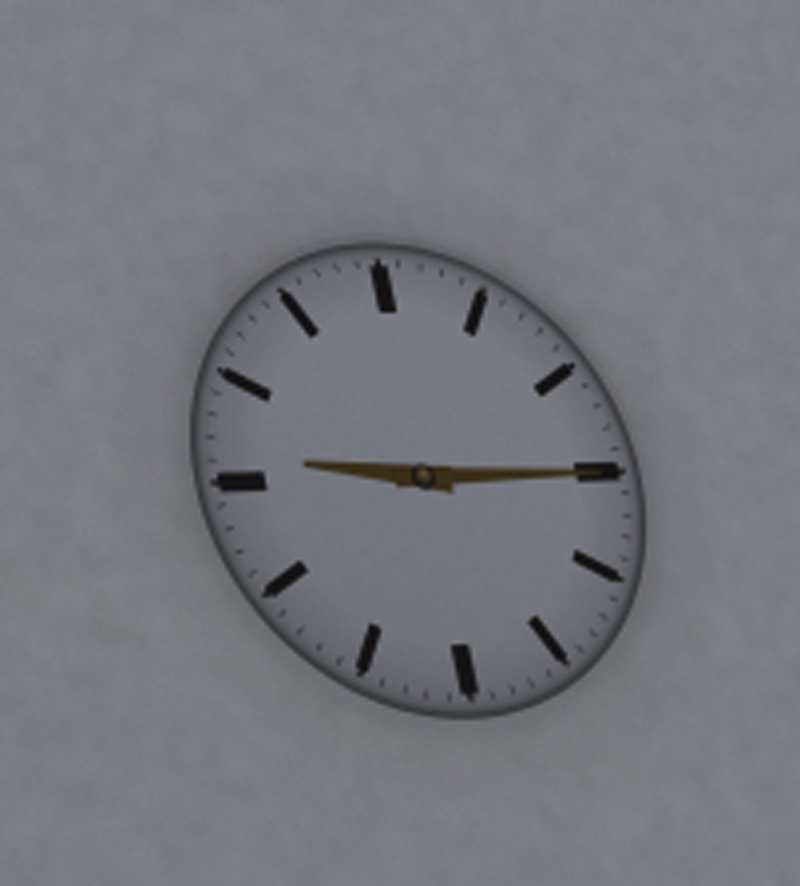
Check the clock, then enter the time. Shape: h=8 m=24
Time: h=9 m=15
